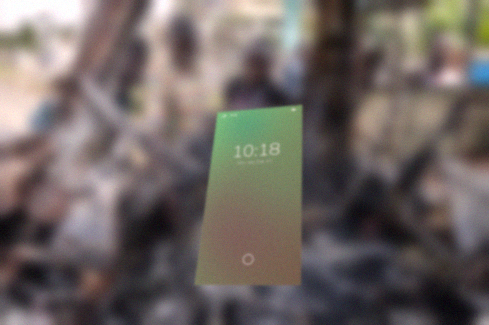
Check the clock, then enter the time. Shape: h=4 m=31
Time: h=10 m=18
